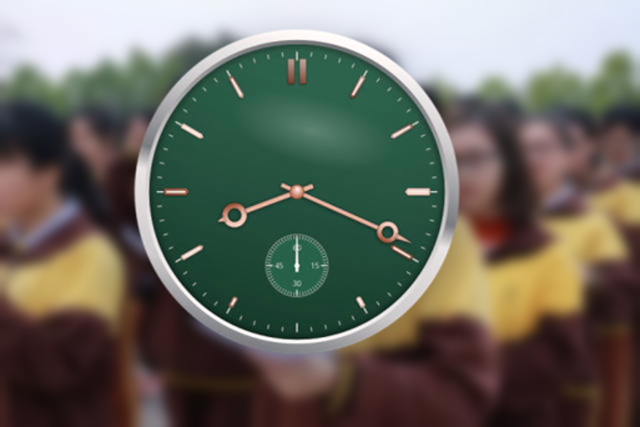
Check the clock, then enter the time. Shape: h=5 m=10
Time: h=8 m=19
